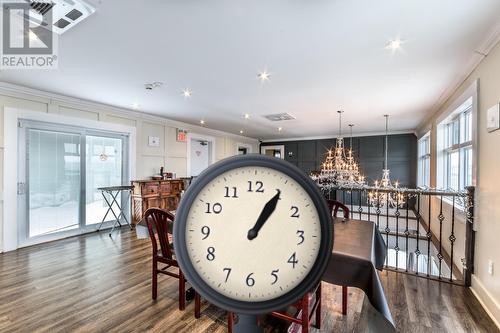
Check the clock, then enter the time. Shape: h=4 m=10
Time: h=1 m=5
